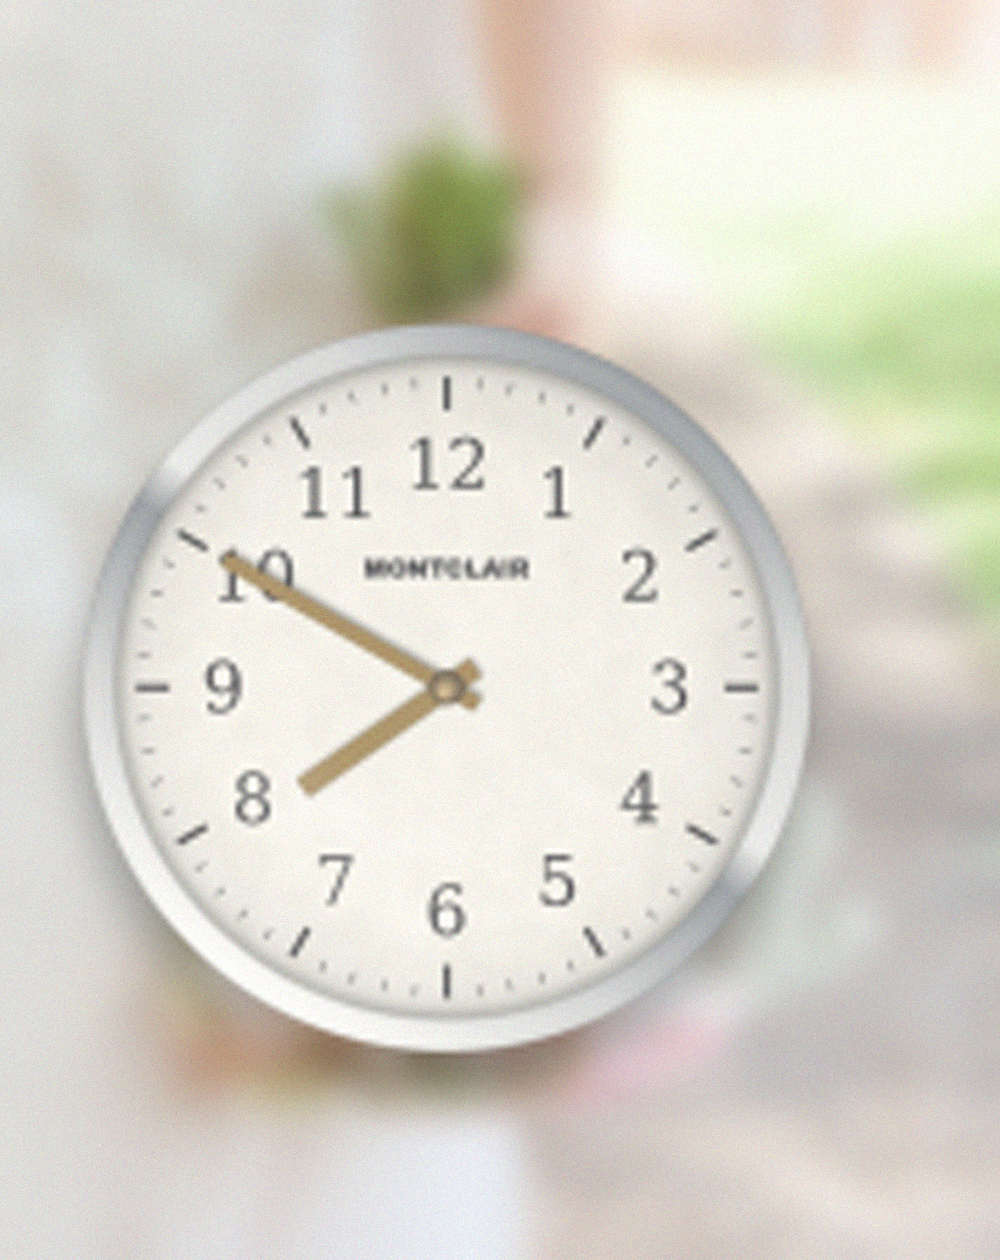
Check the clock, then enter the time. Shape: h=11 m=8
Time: h=7 m=50
